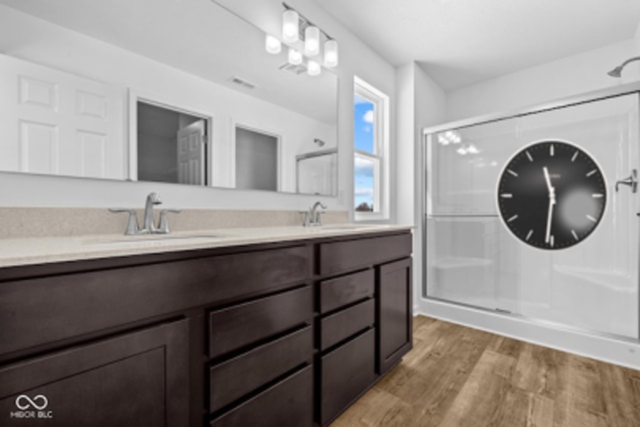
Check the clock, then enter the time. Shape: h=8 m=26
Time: h=11 m=31
